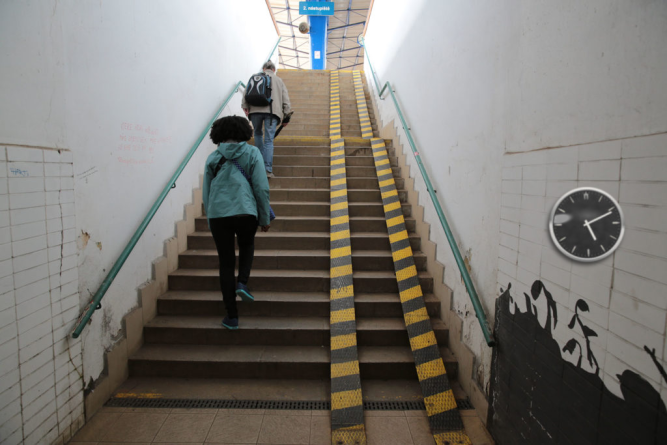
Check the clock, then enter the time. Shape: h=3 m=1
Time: h=5 m=11
